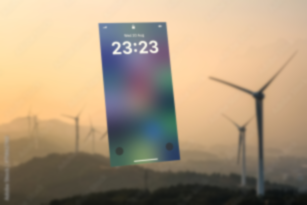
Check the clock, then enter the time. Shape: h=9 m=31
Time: h=23 m=23
